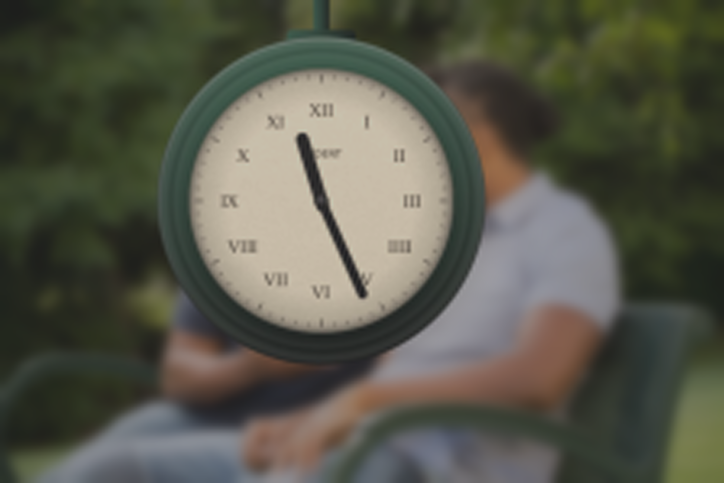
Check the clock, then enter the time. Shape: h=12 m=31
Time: h=11 m=26
